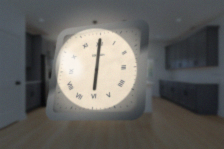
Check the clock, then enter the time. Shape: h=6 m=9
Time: h=6 m=0
